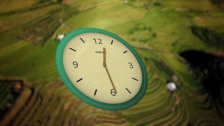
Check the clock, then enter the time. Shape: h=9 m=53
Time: h=12 m=29
